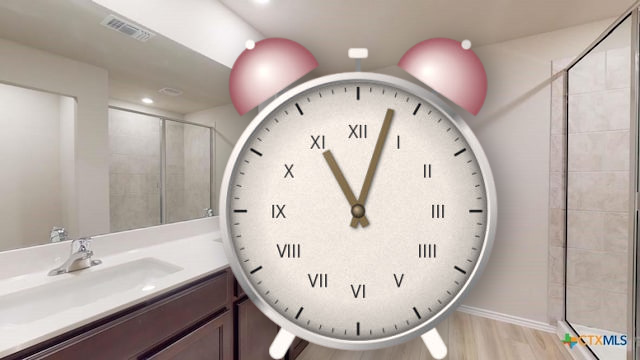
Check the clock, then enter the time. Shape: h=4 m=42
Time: h=11 m=3
